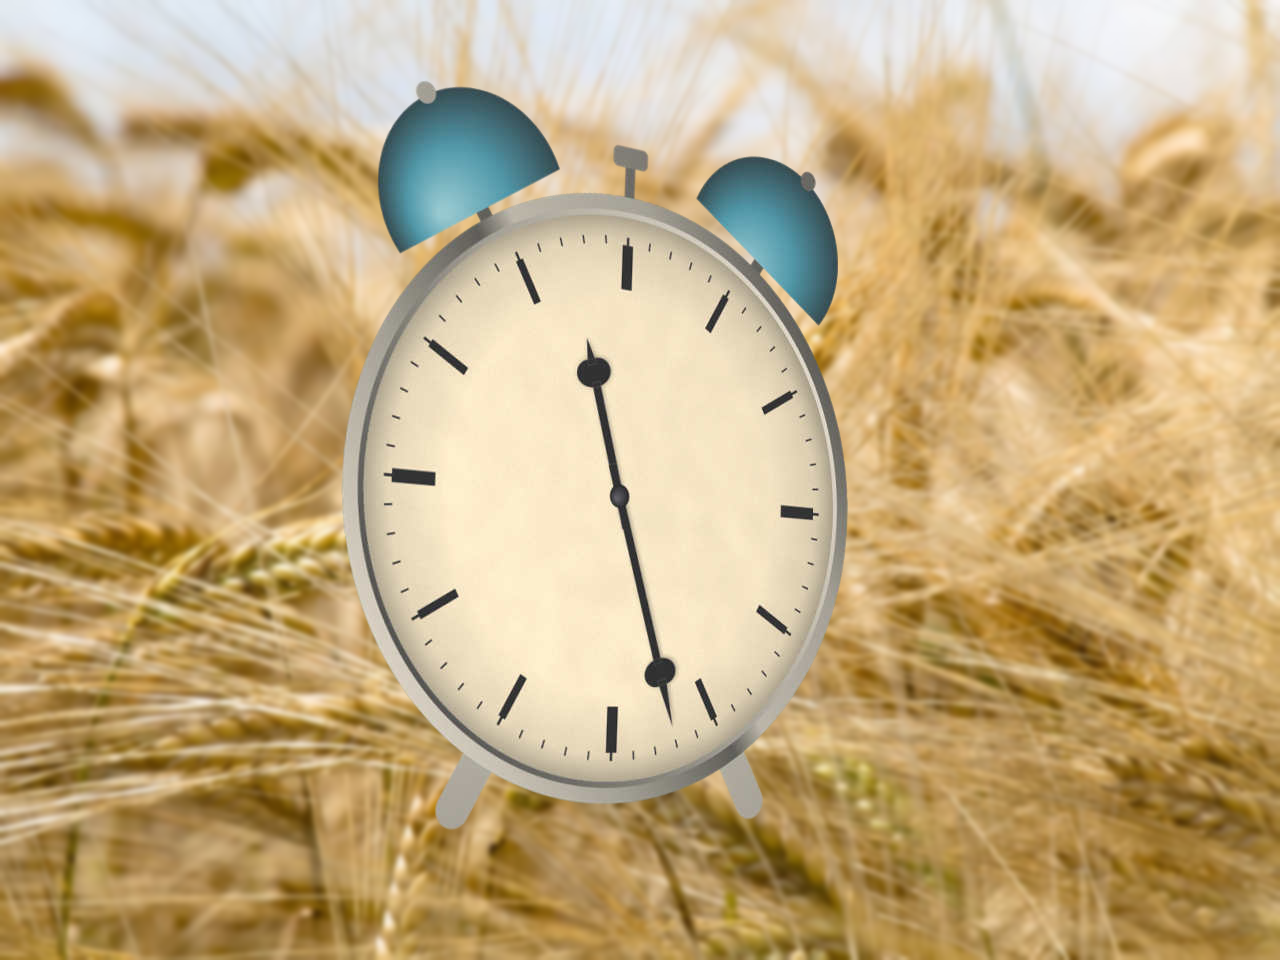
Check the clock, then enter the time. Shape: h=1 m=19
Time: h=11 m=27
